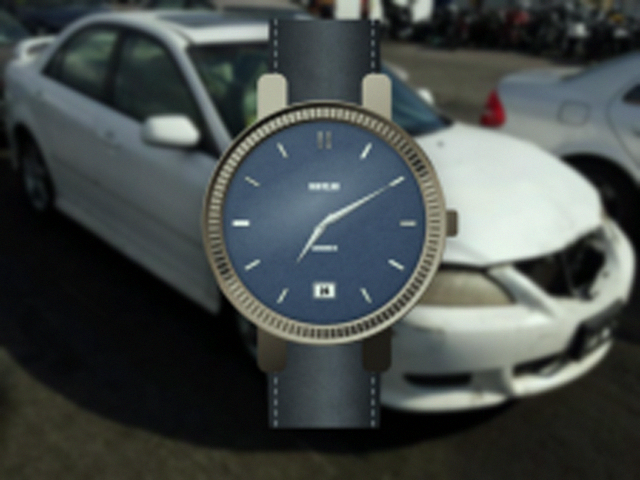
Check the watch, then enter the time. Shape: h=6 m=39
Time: h=7 m=10
